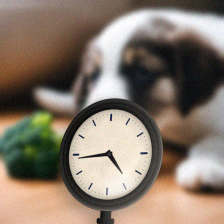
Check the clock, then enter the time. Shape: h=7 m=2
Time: h=4 m=44
